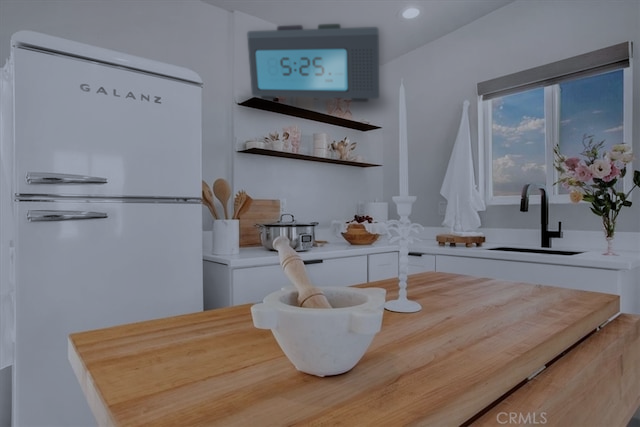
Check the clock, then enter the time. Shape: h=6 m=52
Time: h=5 m=25
